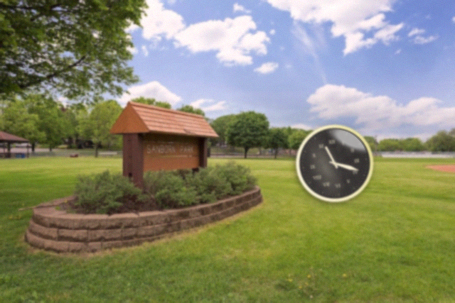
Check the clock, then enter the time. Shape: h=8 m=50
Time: h=11 m=19
